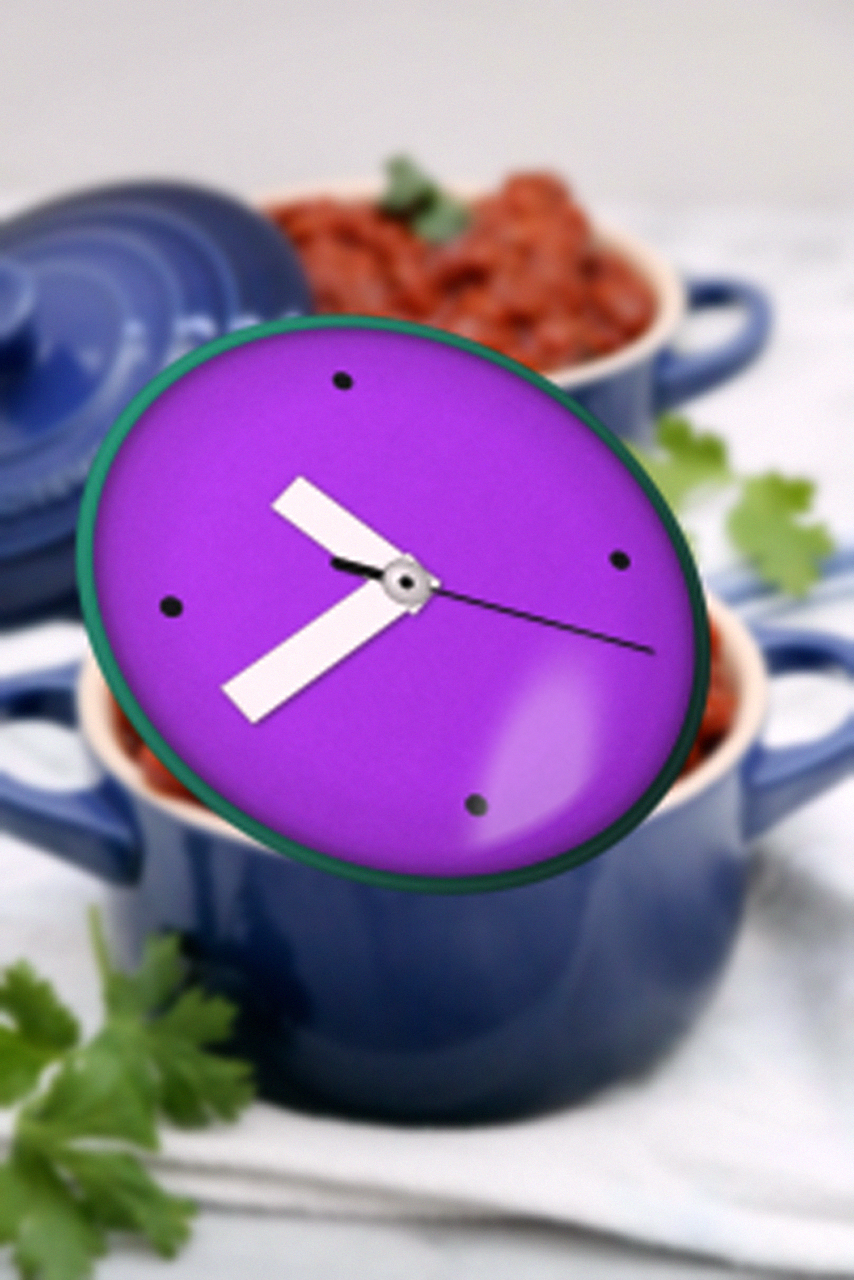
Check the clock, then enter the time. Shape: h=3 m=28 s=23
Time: h=10 m=40 s=19
